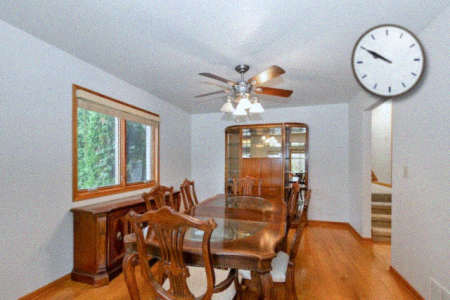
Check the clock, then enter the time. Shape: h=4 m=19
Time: h=9 m=50
